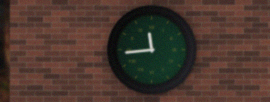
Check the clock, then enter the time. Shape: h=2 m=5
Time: h=11 m=44
